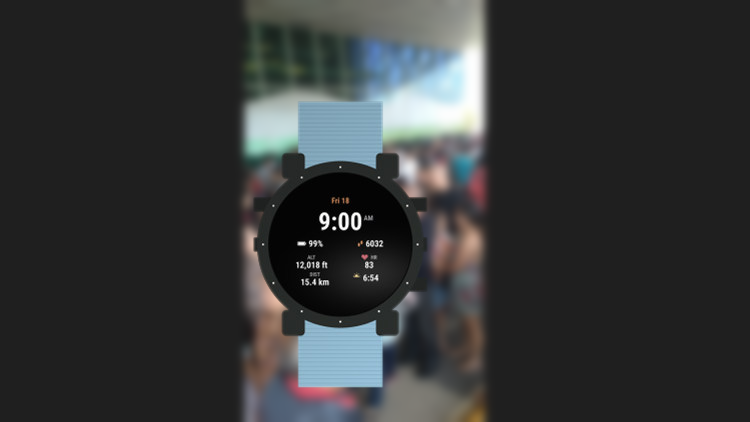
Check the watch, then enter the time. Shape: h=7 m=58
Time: h=9 m=0
